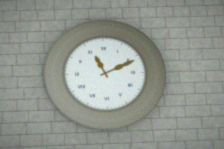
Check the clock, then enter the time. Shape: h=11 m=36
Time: h=11 m=11
